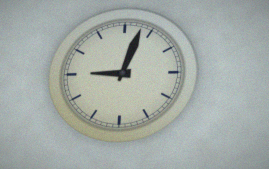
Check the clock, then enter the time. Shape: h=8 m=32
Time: h=9 m=3
